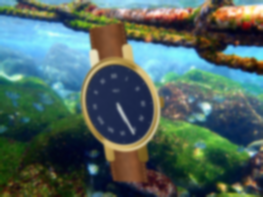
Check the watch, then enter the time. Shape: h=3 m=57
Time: h=5 m=26
